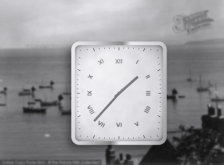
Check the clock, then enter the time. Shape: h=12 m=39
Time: h=1 m=37
